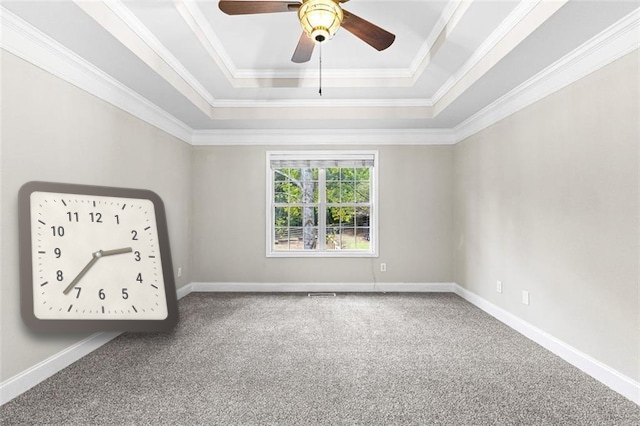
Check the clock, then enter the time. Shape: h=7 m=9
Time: h=2 m=37
